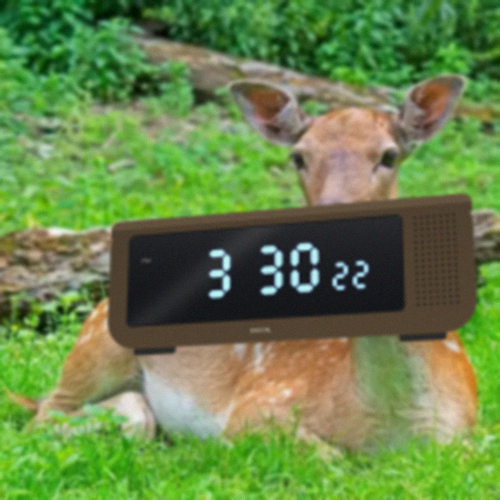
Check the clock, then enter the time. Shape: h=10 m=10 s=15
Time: h=3 m=30 s=22
